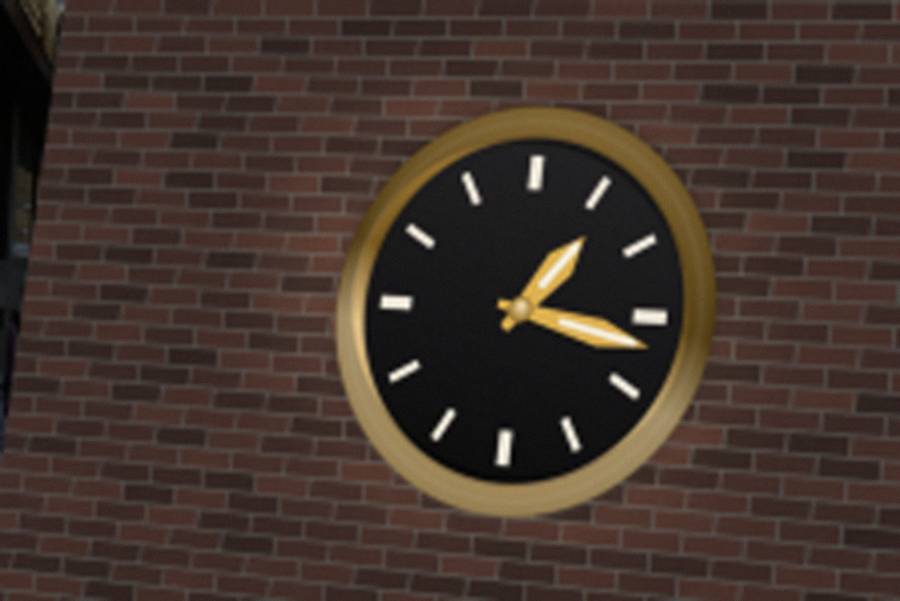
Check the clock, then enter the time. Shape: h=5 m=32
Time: h=1 m=17
